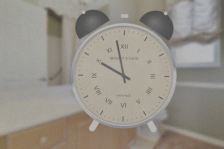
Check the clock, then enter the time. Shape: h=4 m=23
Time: h=9 m=58
